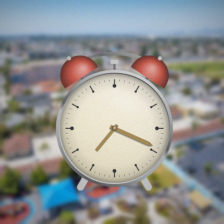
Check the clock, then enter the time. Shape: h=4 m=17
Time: h=7 m=19
